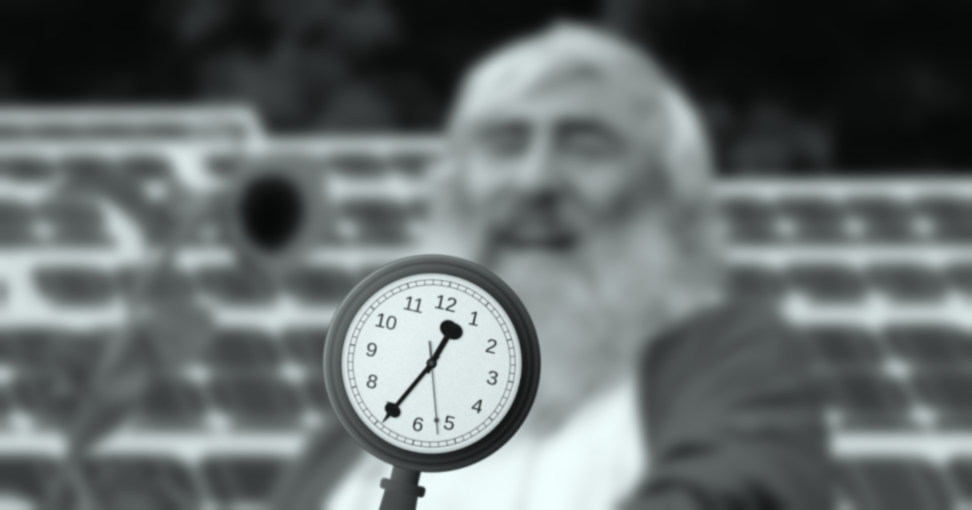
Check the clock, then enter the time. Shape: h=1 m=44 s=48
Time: h=12 m=34 s=27
